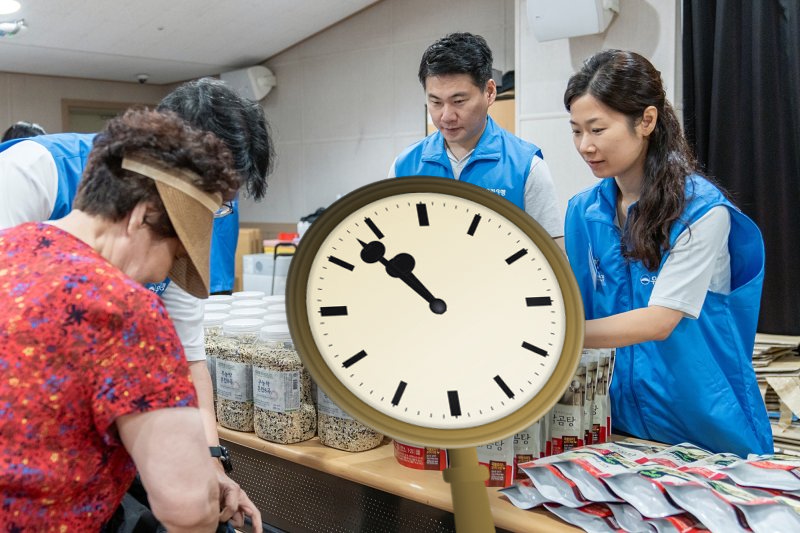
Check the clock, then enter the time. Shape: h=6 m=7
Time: h=10 m=53
